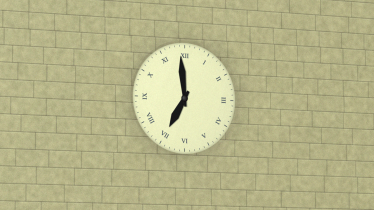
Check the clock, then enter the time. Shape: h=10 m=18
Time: h=6 m=59
